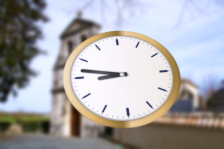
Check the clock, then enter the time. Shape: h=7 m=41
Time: h=8 m=47
